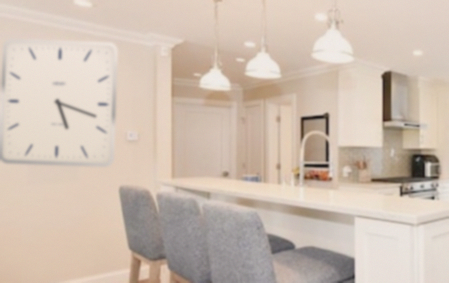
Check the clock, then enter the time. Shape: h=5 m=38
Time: h=5 m=18
